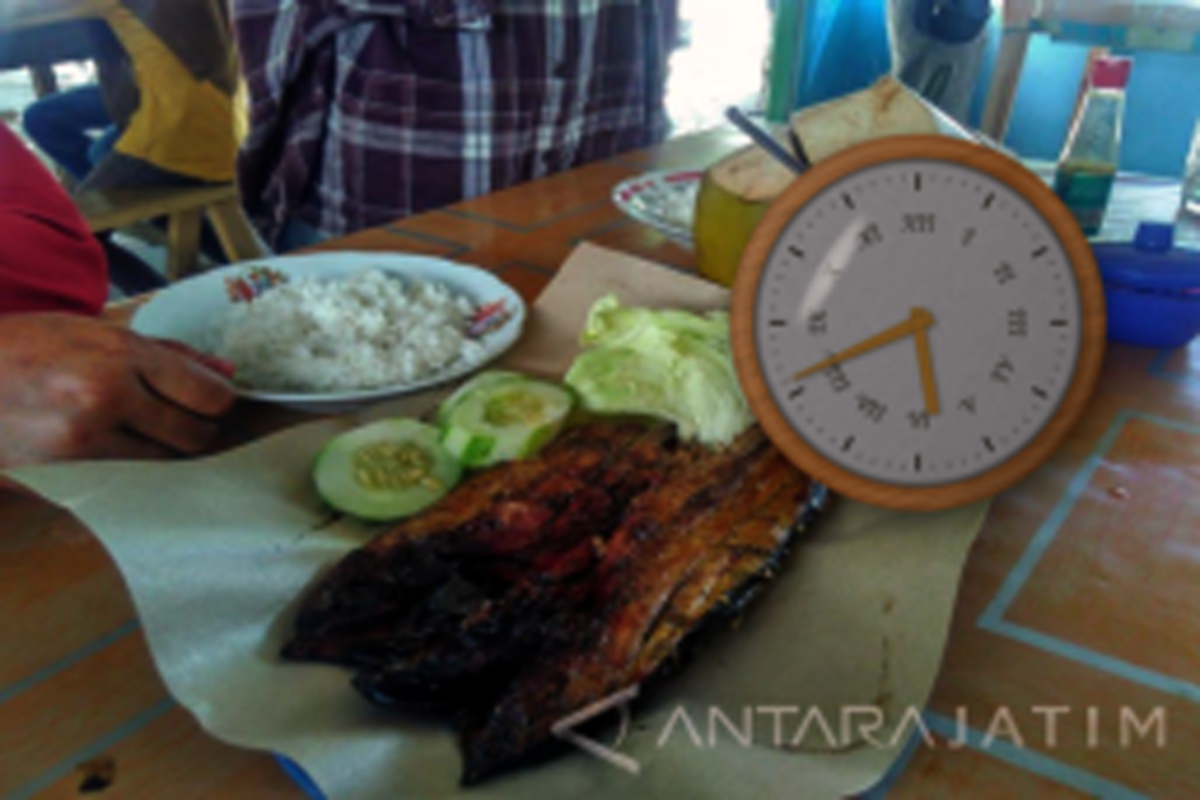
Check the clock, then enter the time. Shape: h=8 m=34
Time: h=5 m=41
